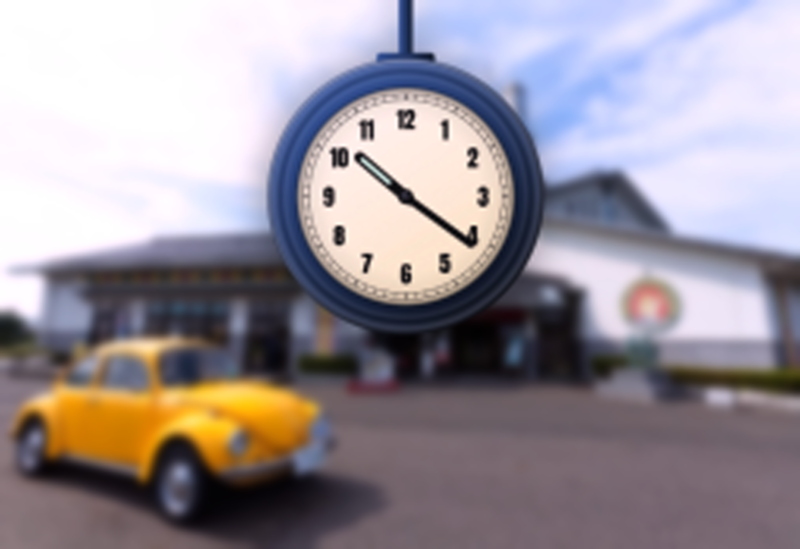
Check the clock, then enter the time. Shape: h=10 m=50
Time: h=10 m=21
